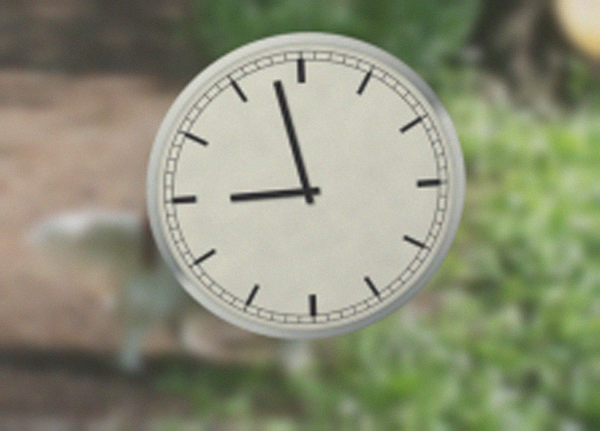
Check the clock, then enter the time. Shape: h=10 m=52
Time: h=8 m=58
